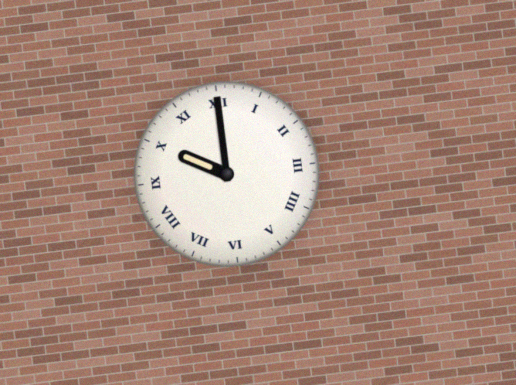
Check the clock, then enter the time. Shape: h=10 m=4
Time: h=10 m=0
